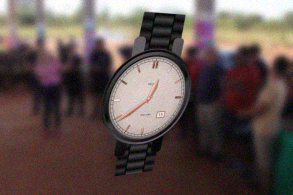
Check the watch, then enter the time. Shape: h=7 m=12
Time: h=12 m=39
